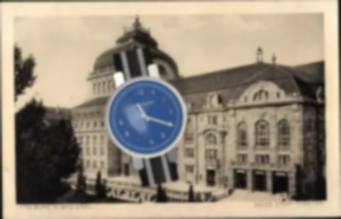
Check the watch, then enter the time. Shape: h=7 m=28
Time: h=11 m=20
